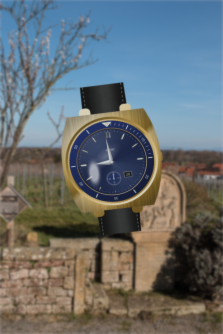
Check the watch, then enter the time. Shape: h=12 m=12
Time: h=8 m=59
